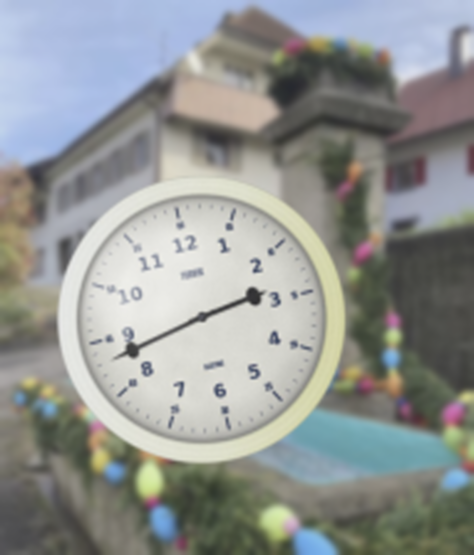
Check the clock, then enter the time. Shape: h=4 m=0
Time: h=2 m=43
